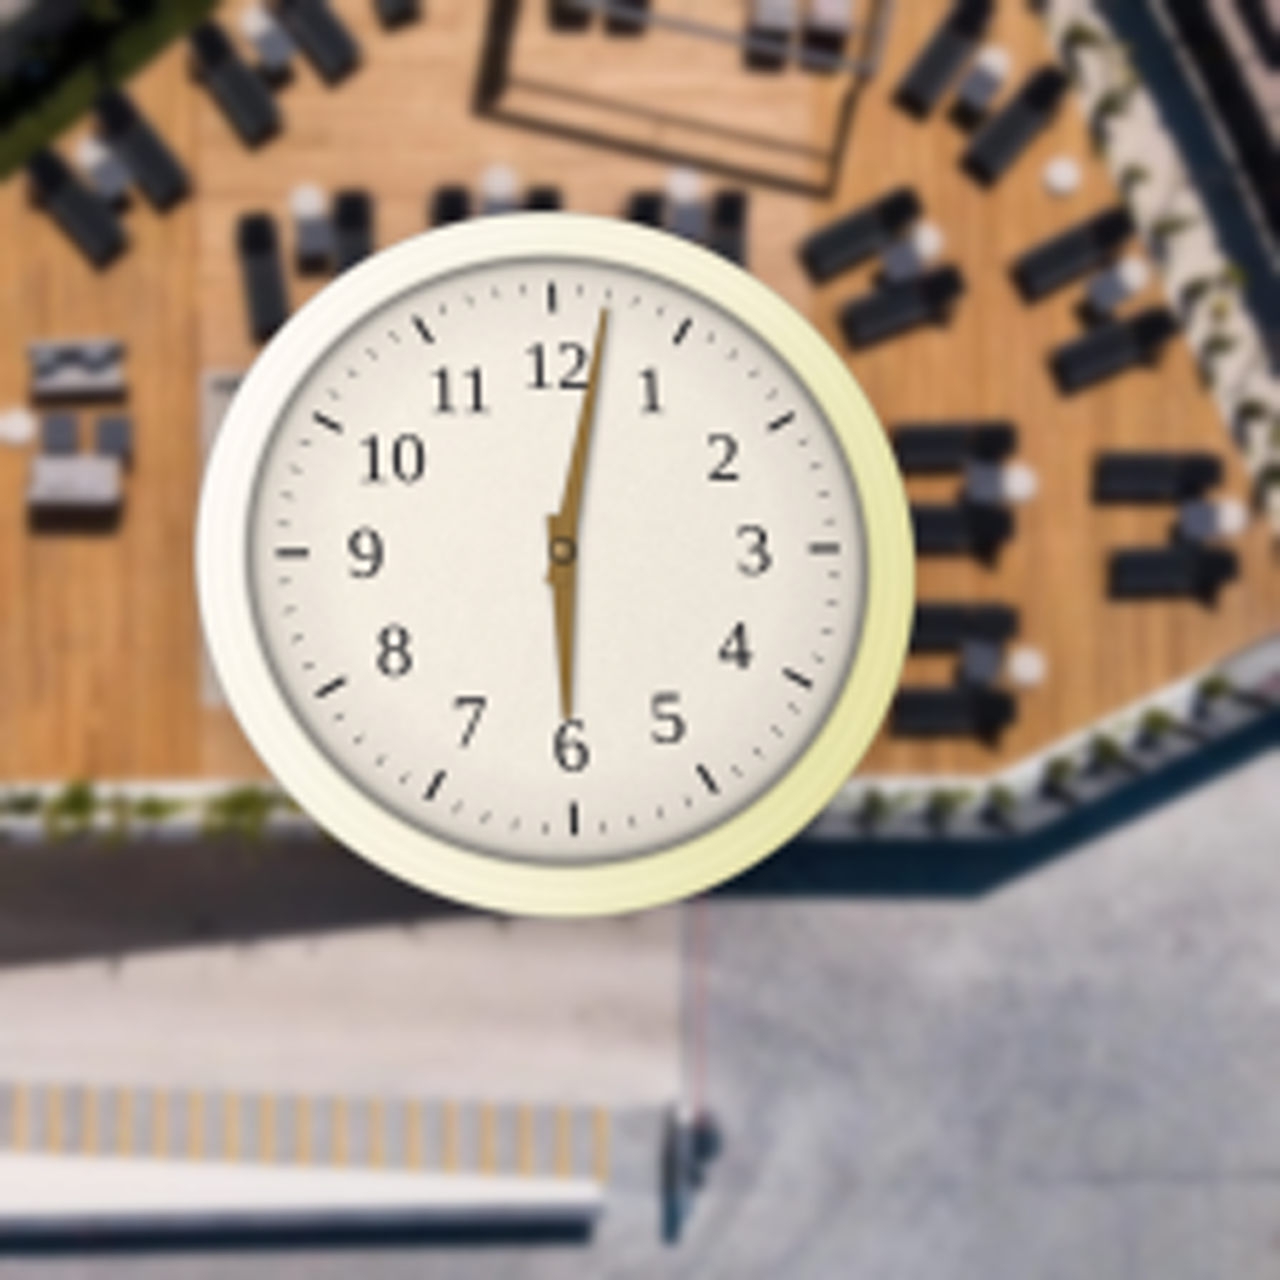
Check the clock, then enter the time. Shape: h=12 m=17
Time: h=6 m=2
